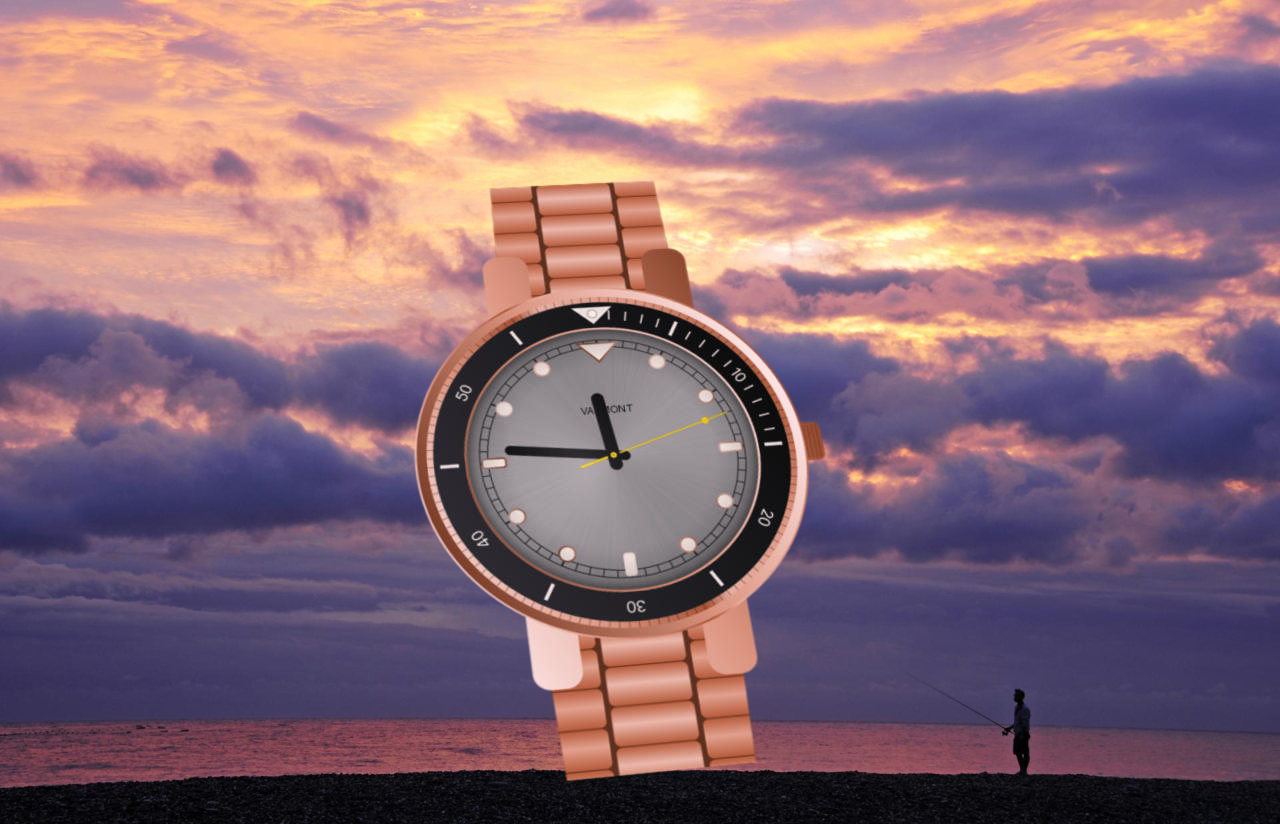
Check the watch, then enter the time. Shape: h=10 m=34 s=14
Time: h=11 m=46 s=12
